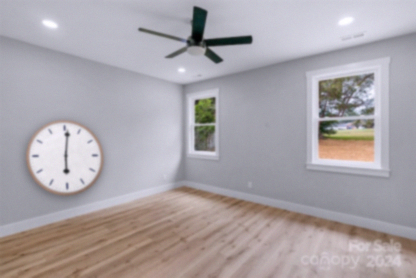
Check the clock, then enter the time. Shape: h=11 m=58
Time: h=6 m=1
